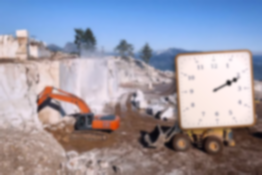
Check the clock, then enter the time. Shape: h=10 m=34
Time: h=2 m=11
